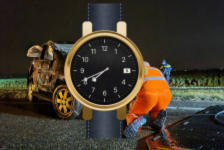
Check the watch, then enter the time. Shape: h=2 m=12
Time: h=7 m=41
